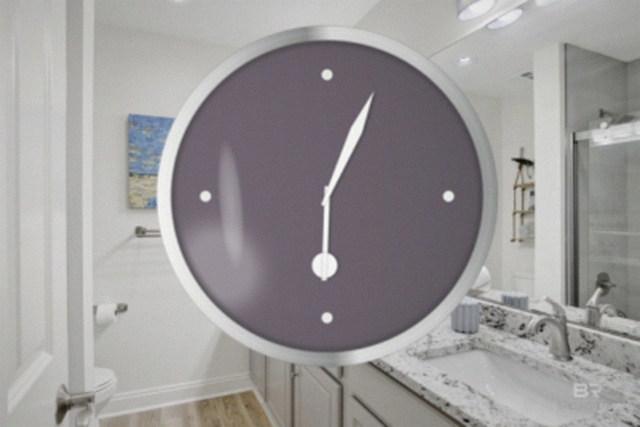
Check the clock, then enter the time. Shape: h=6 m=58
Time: h=6 m=4
